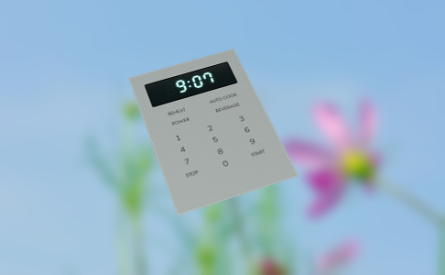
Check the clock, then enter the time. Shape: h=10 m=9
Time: h=9 m=7
